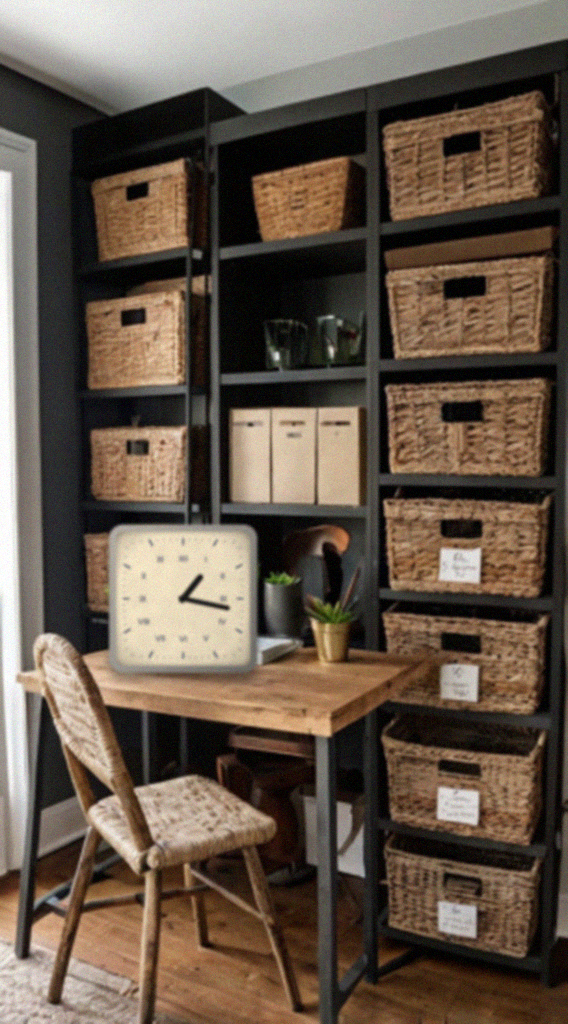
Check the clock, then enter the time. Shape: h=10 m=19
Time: h=1 m=17
